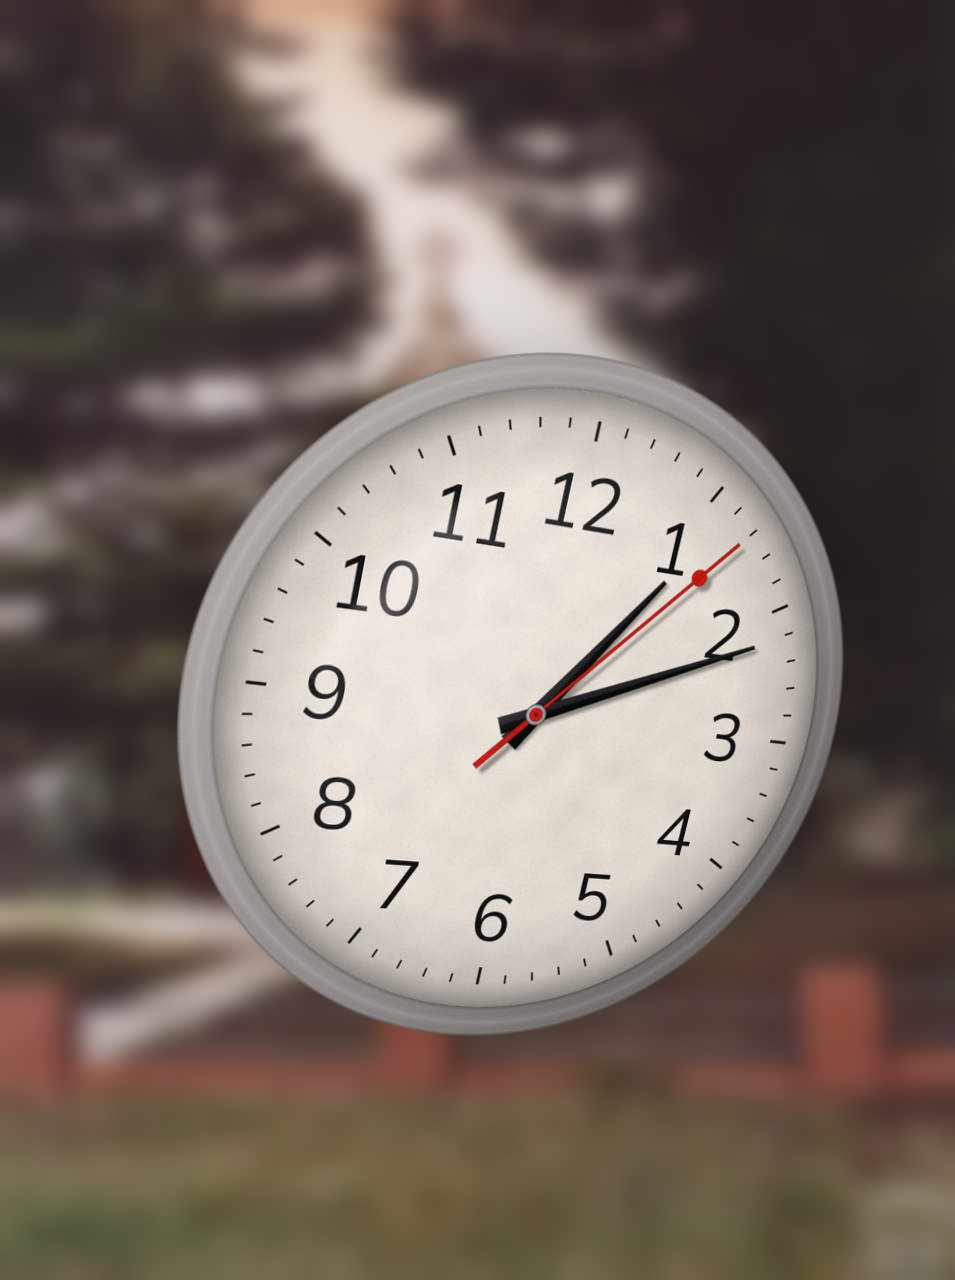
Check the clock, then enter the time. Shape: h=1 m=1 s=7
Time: h=1 m=11 s=7
